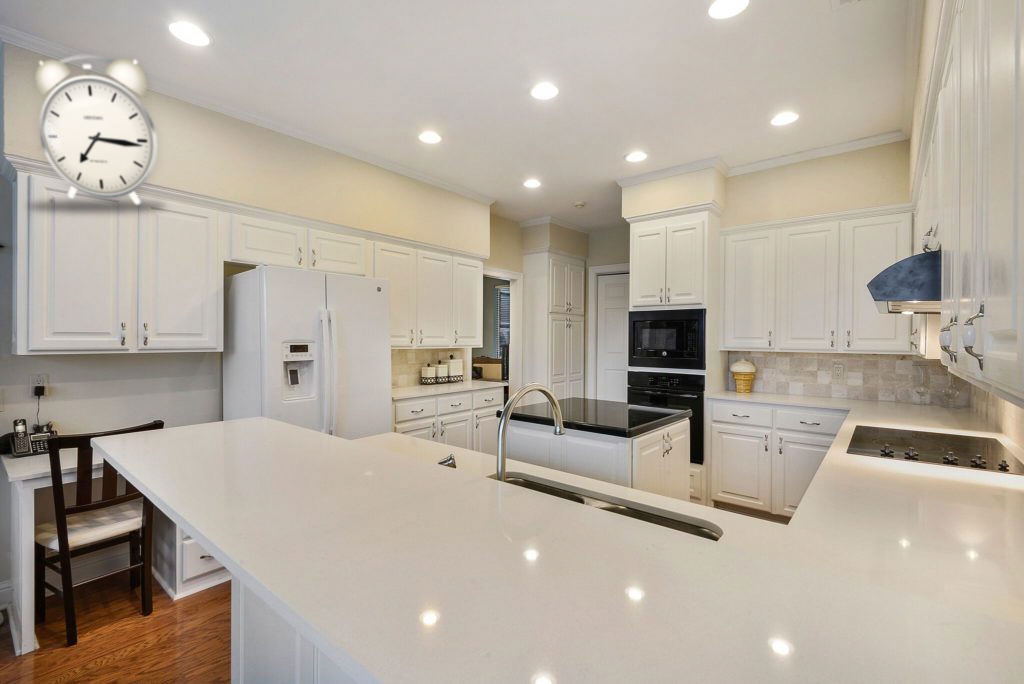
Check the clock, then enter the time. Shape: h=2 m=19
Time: h=7 m=16
